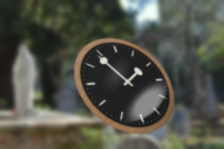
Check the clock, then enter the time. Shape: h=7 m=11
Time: h=1 m=54
